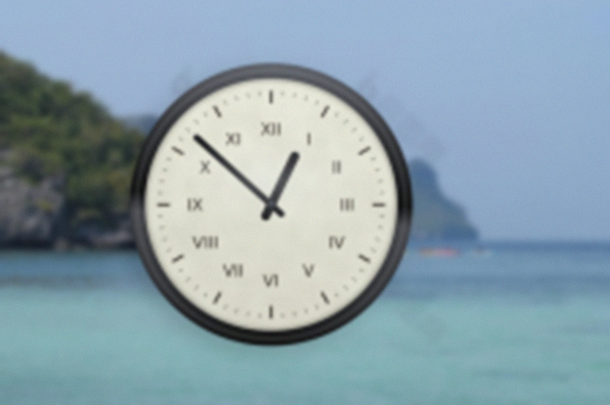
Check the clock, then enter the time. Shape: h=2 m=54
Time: h=12 m=52
